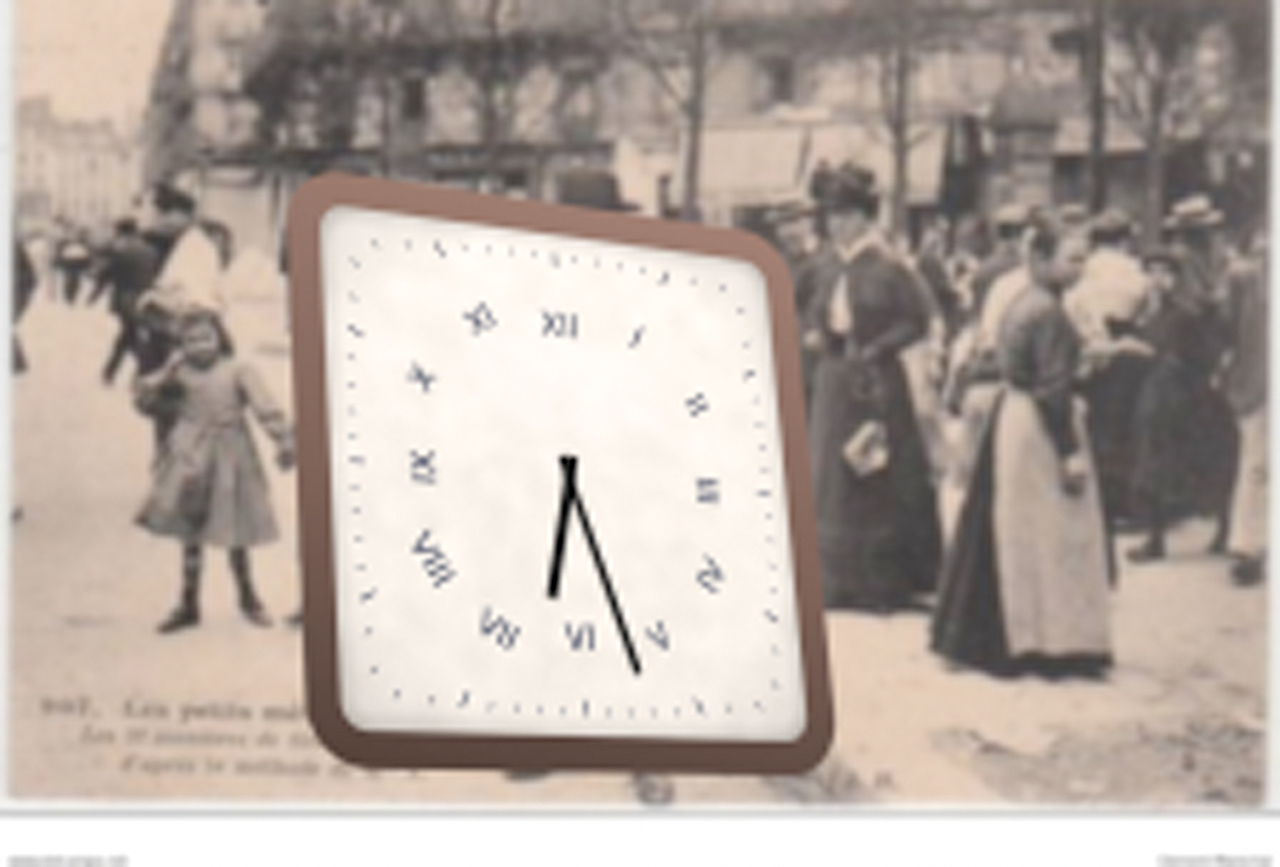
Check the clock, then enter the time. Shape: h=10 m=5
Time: h=6 m=27
